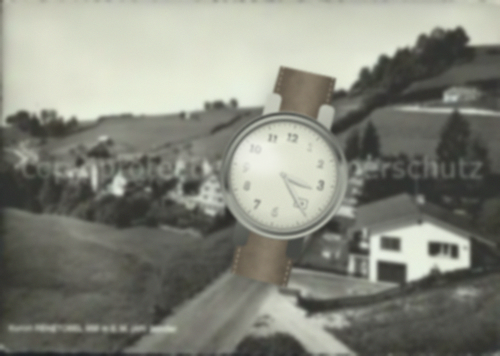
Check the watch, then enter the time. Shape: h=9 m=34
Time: h=3 m=23
